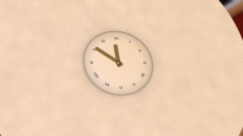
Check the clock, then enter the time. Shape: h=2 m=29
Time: h=11 m=51
